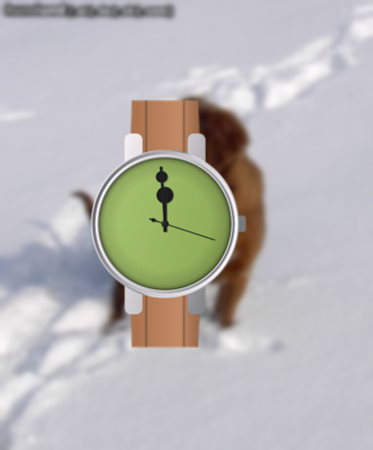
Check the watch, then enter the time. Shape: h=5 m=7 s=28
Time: h=11 m=59 s=18
